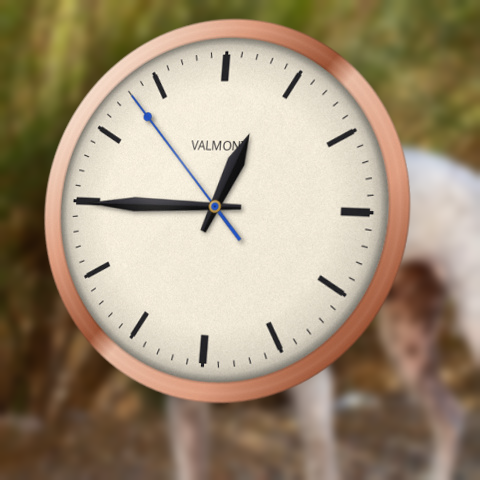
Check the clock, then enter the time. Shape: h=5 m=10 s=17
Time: h=12 m=44 s=53
